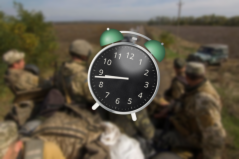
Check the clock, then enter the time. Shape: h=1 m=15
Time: h=8 m=43
